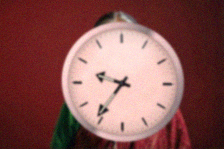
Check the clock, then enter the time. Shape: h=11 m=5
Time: h=9 m=36
